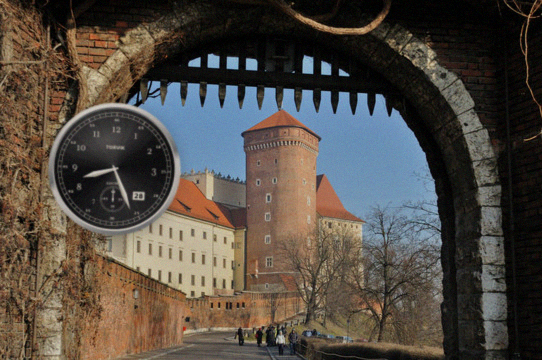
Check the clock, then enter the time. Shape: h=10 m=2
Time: h=8 m=26
